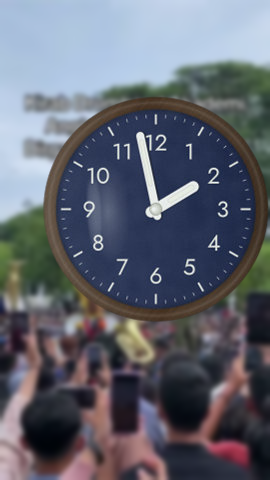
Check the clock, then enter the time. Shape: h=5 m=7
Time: h=1 m=58
